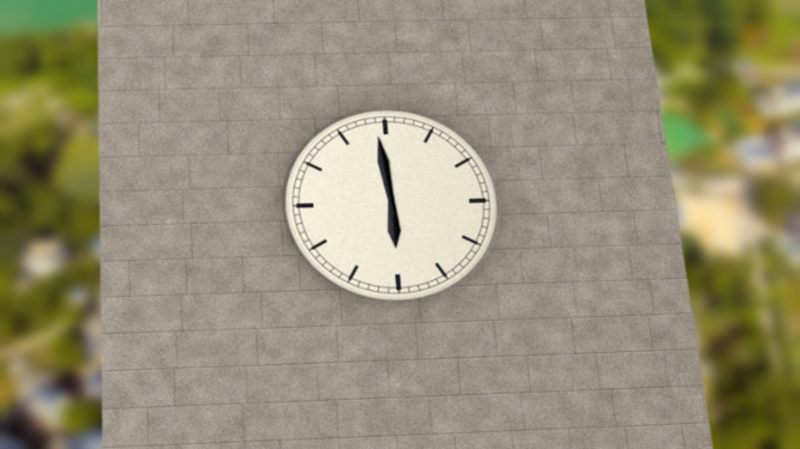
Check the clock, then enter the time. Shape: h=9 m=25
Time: h=5 m=59
